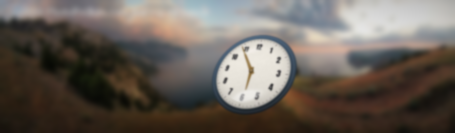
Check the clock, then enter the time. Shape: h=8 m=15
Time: h=5 m=54
